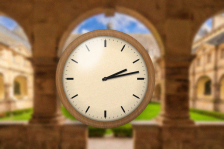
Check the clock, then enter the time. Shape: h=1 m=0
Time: h=2 m=13
